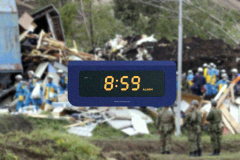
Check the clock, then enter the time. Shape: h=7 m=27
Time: h=8 m=59
